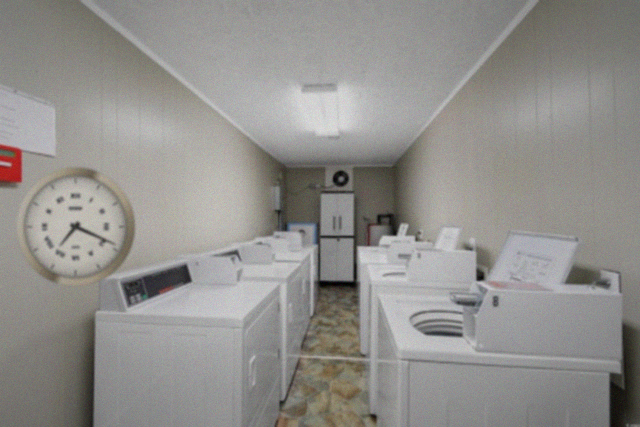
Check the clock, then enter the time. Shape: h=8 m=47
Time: h=7 m=19
